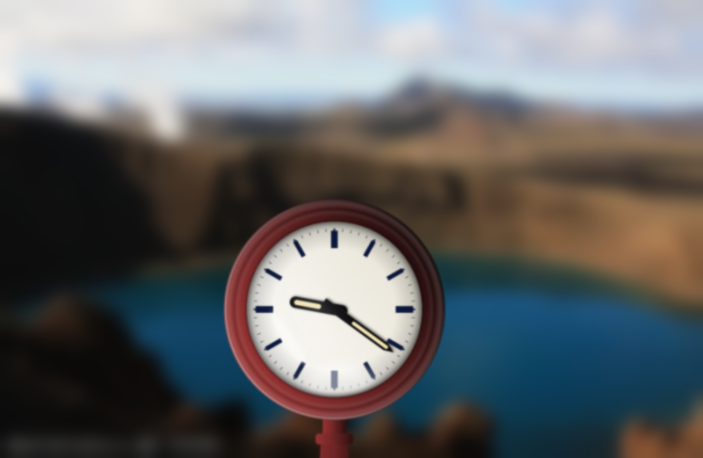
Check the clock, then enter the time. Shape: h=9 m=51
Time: h=9 m=21
